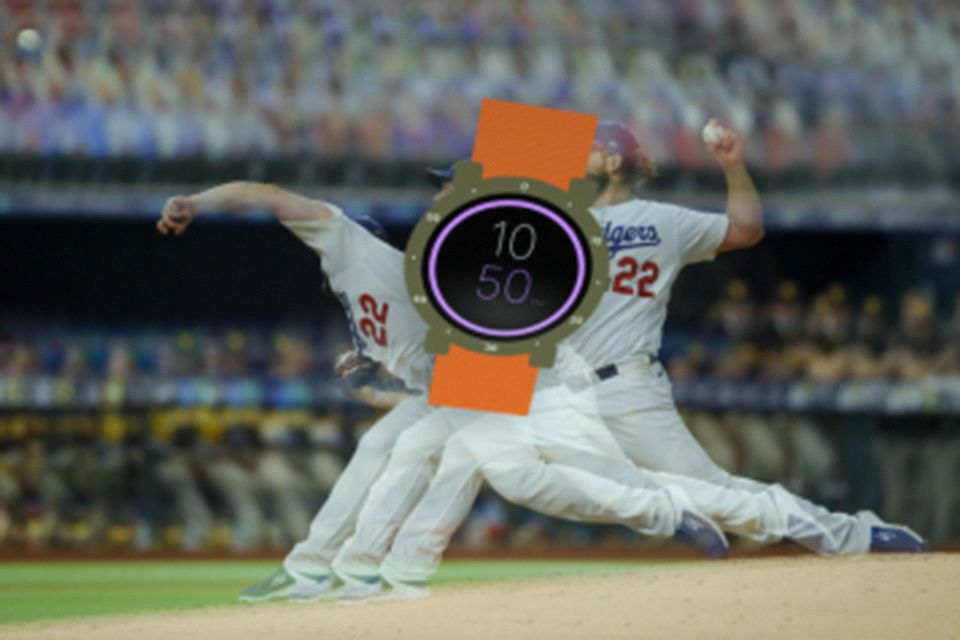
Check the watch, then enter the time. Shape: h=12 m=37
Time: h=10 m=50
